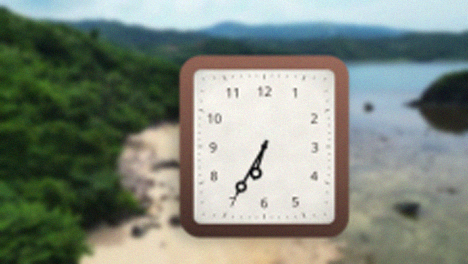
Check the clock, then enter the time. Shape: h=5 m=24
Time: h=6 m=35
